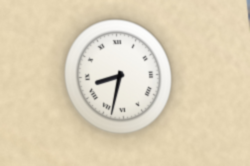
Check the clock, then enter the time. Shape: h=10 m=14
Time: h=8 m=33
